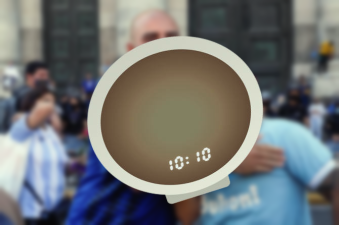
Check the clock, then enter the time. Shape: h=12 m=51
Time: h=10 m=10
